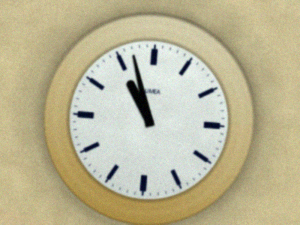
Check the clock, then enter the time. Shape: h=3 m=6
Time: h=10 m=57
